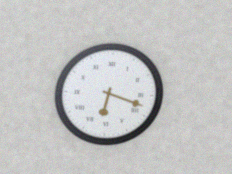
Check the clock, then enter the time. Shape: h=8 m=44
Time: h=6 m=18
